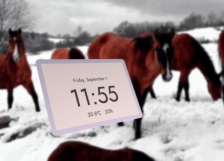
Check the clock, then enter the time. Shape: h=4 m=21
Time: h=11 m=55
